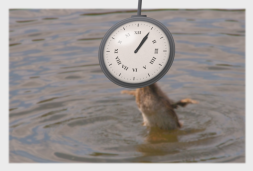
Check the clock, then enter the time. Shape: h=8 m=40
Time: h=1 m=5
